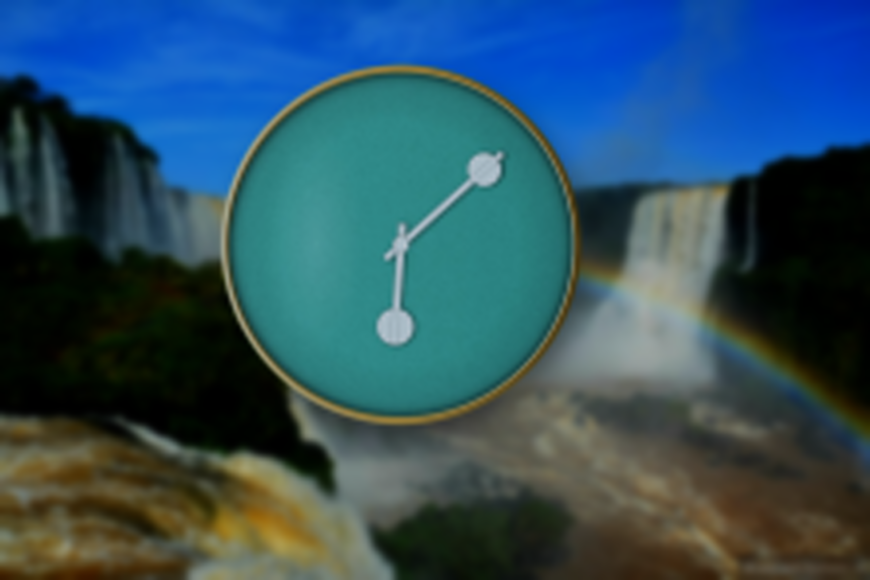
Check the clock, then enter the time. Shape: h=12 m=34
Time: h=6 m=8
